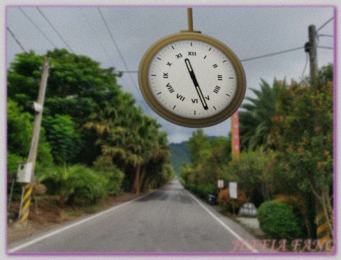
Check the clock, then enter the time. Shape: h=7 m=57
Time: h=11 m=27
